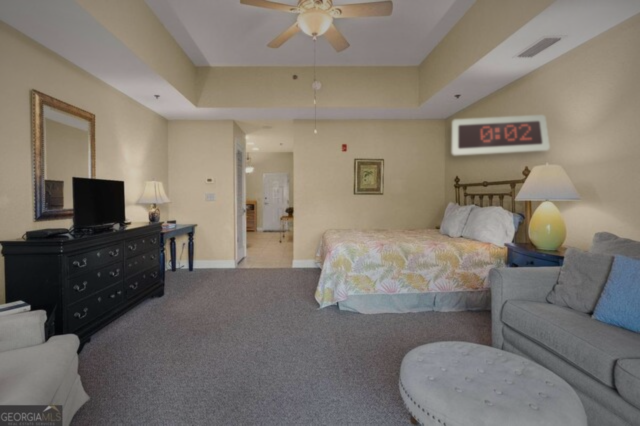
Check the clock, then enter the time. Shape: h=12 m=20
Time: h=0 m=2
